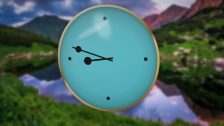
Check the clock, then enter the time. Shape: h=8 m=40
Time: h=8 m=48
